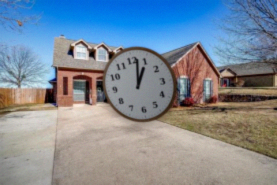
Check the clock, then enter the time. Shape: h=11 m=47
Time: h=1 m=2
